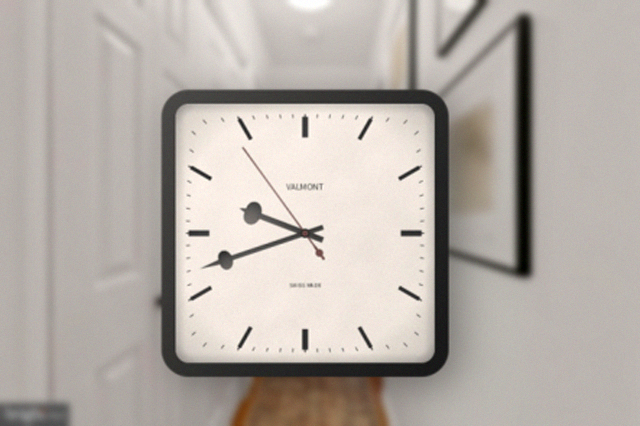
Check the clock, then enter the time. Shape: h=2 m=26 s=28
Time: h=9 m=41 s=54
